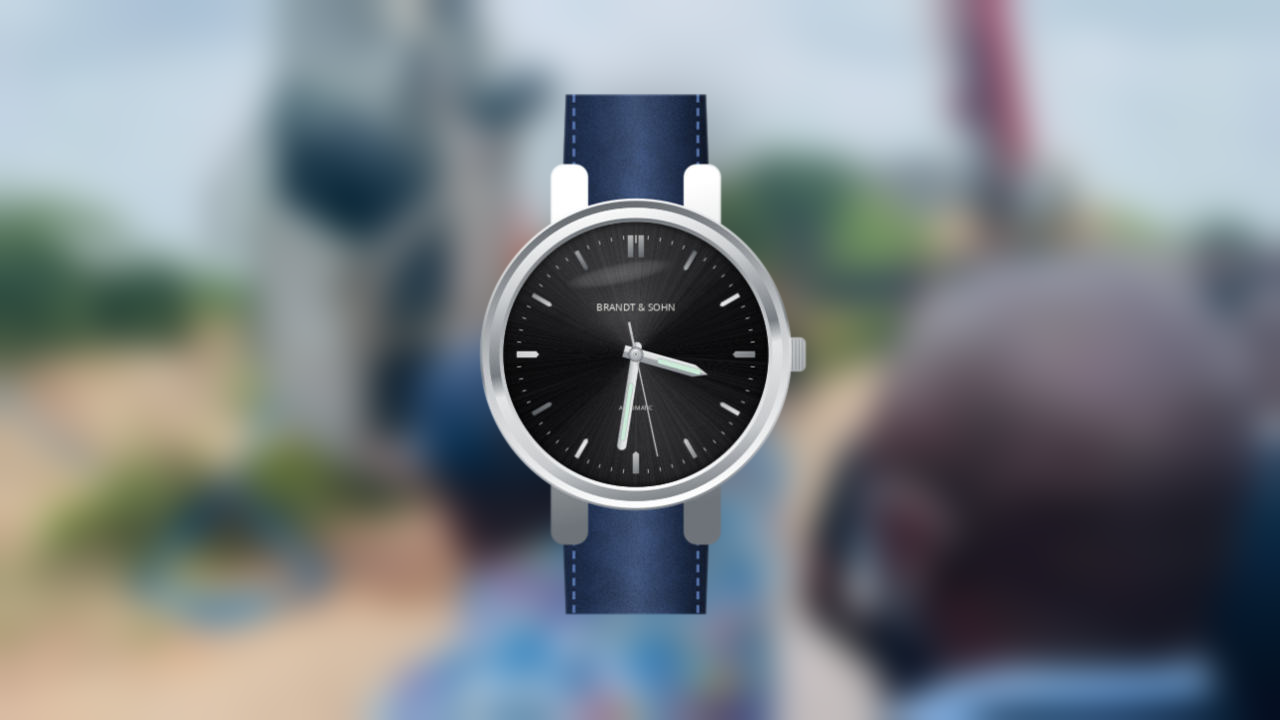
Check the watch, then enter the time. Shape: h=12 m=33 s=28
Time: h=3 m=31 s=28
